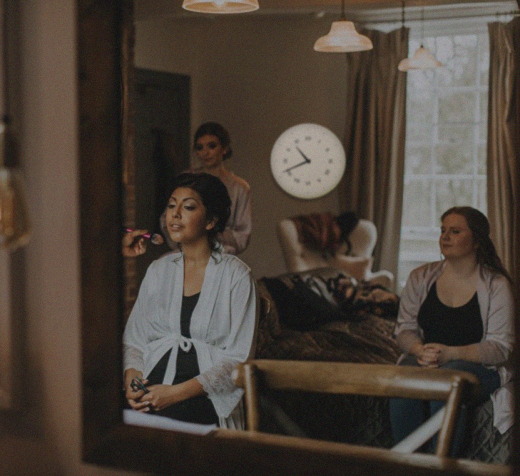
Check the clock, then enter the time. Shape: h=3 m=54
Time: h=10 m=41
